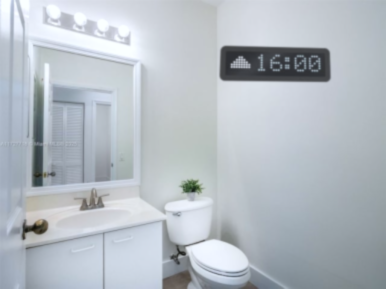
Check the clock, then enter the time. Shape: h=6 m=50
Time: h=16 m=0
